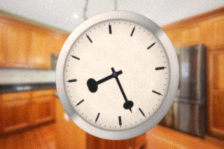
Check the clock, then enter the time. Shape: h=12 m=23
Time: h=8 m=27
